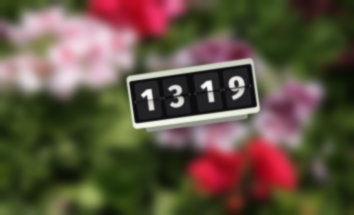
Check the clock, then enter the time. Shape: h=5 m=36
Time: h=13 m=19
